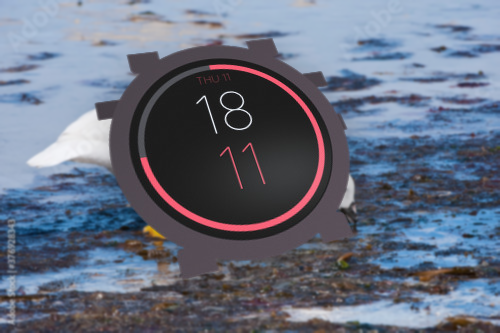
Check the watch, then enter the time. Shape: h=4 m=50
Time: h=18 m=11
